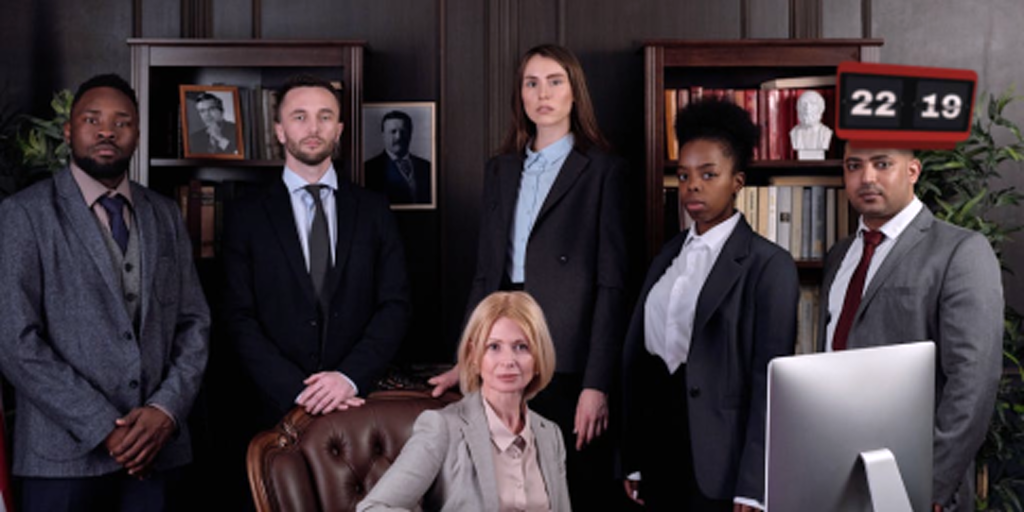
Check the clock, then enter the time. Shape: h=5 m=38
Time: h=22 m=19
